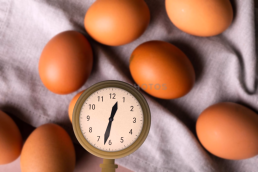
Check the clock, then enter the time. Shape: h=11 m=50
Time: h=12 m=32
